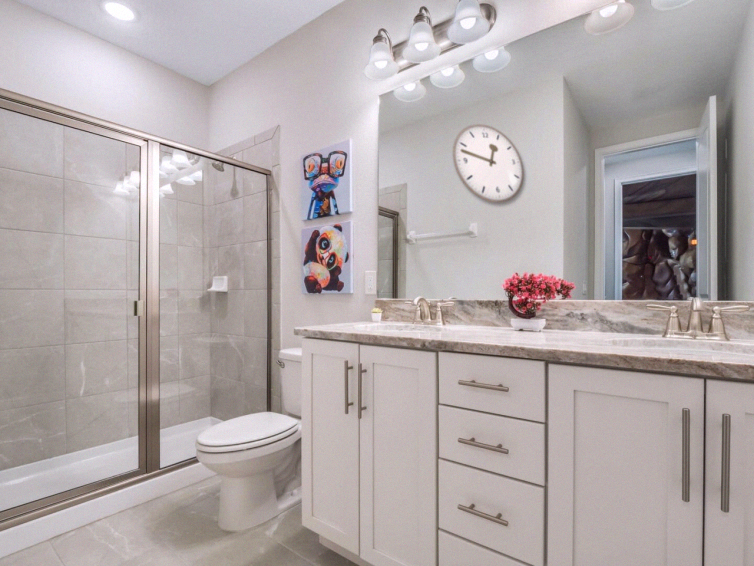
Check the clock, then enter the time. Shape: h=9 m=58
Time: h=12 m=48
